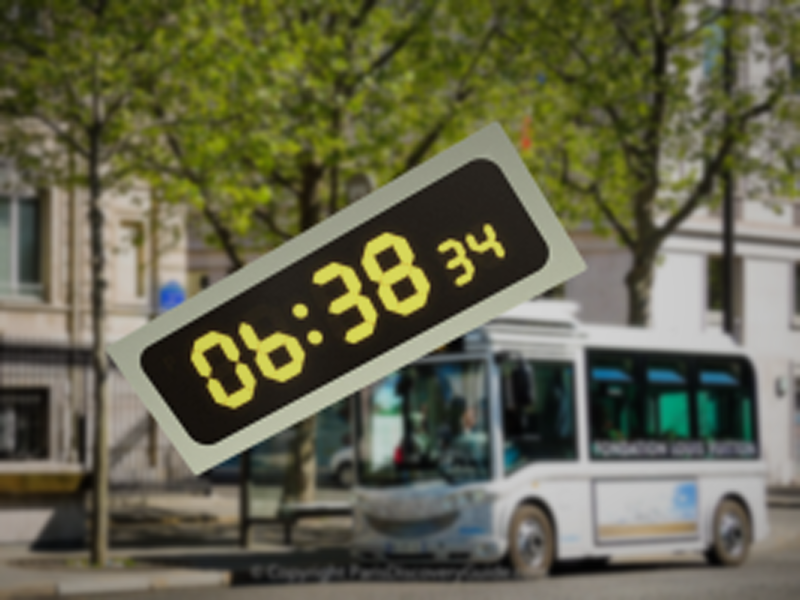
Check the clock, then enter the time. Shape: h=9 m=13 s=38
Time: h=6 m=38 s=34
